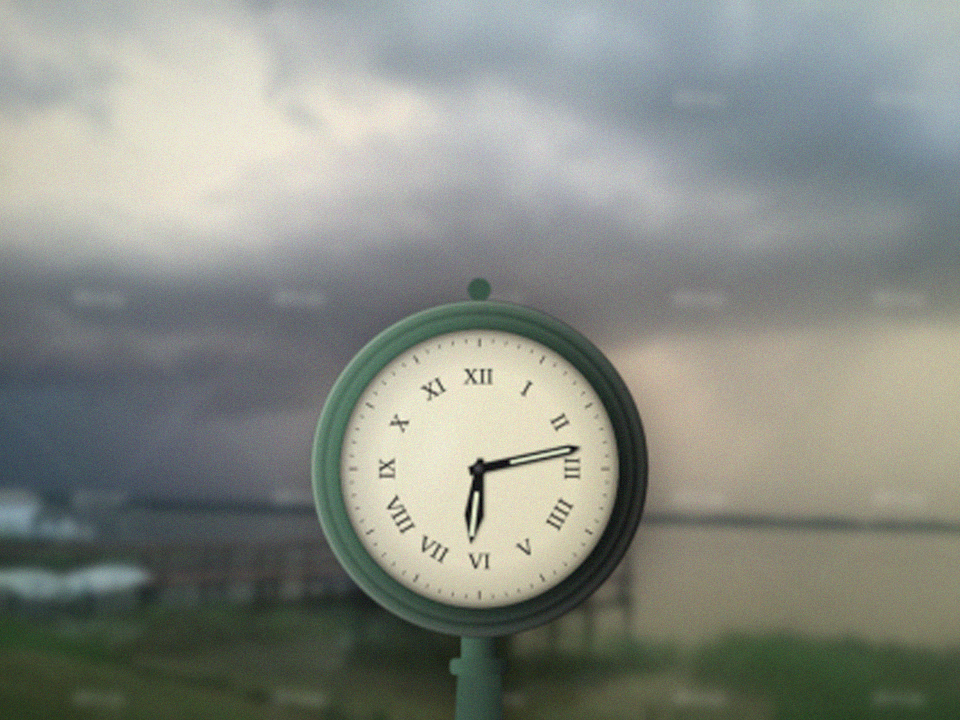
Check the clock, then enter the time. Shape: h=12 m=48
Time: h=6 m=13
